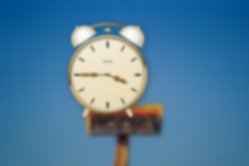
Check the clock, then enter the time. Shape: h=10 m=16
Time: h=3 m=45
